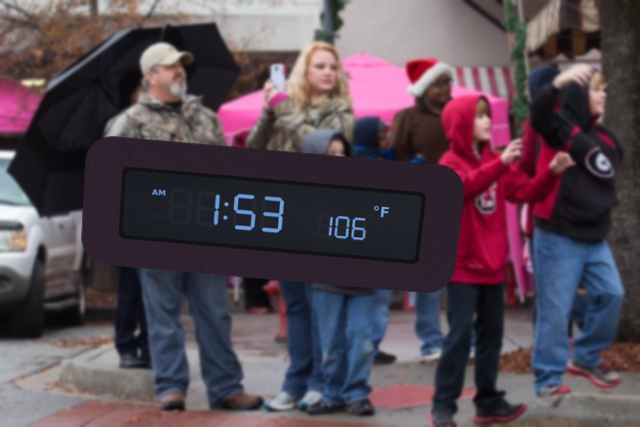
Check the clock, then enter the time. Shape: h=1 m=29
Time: h=1 m=53
